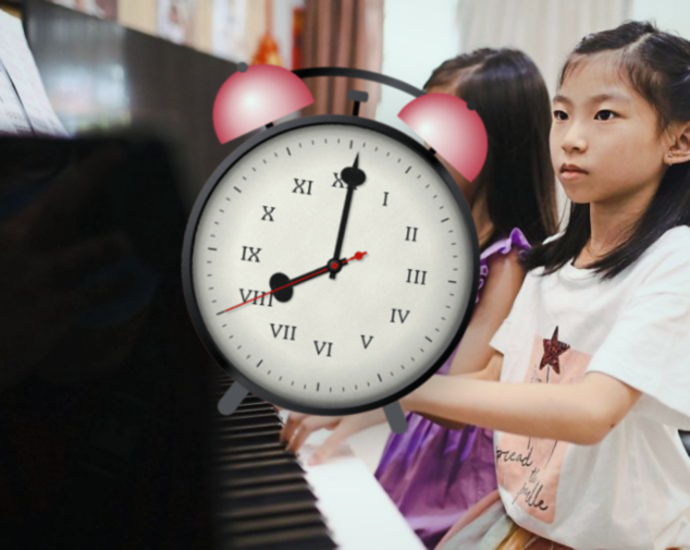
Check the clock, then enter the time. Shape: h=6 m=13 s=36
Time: h=8 m=0 s=40
